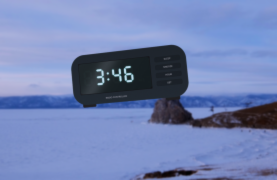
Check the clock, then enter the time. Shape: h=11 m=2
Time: h=3 m=46
